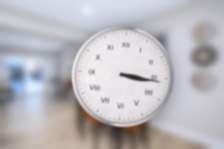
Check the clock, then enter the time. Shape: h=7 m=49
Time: h=3 m=16
